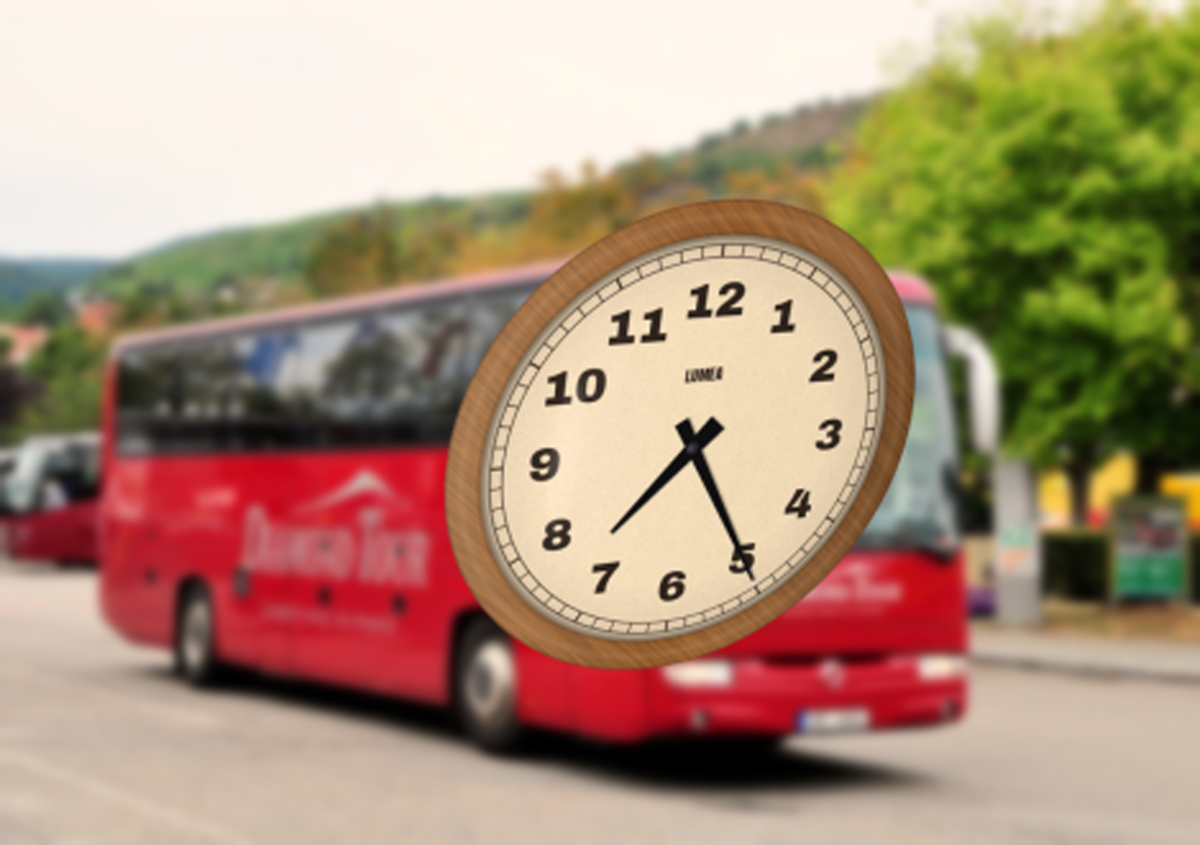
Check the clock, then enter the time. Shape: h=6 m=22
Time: h=7 m=25
